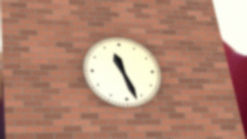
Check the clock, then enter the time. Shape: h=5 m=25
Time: h=11 m=27
